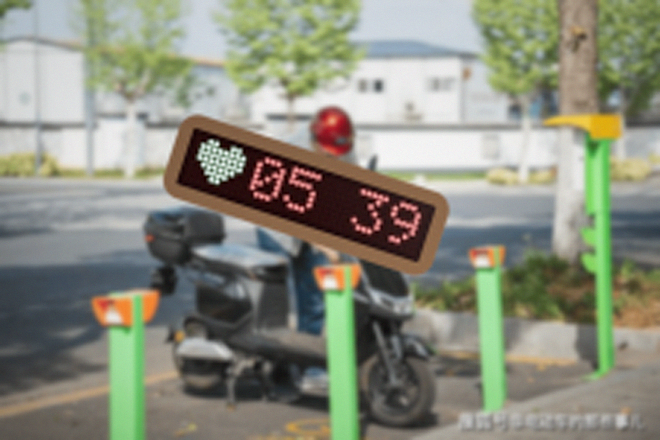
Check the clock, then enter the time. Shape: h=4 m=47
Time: h=5 m=39
